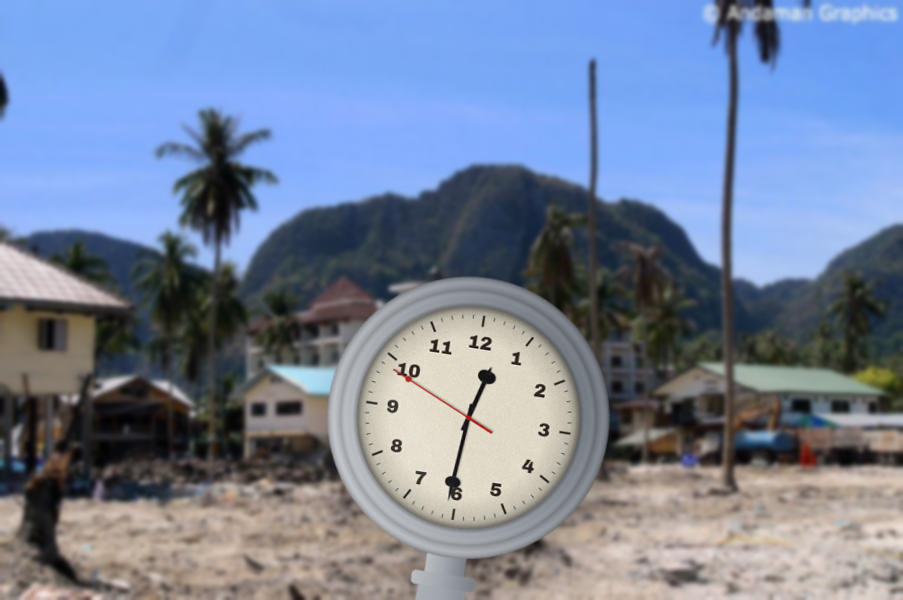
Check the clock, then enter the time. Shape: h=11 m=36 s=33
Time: h=12 m=30 s=49
